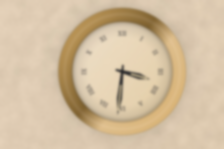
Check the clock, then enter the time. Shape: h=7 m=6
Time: h=3 m=31
